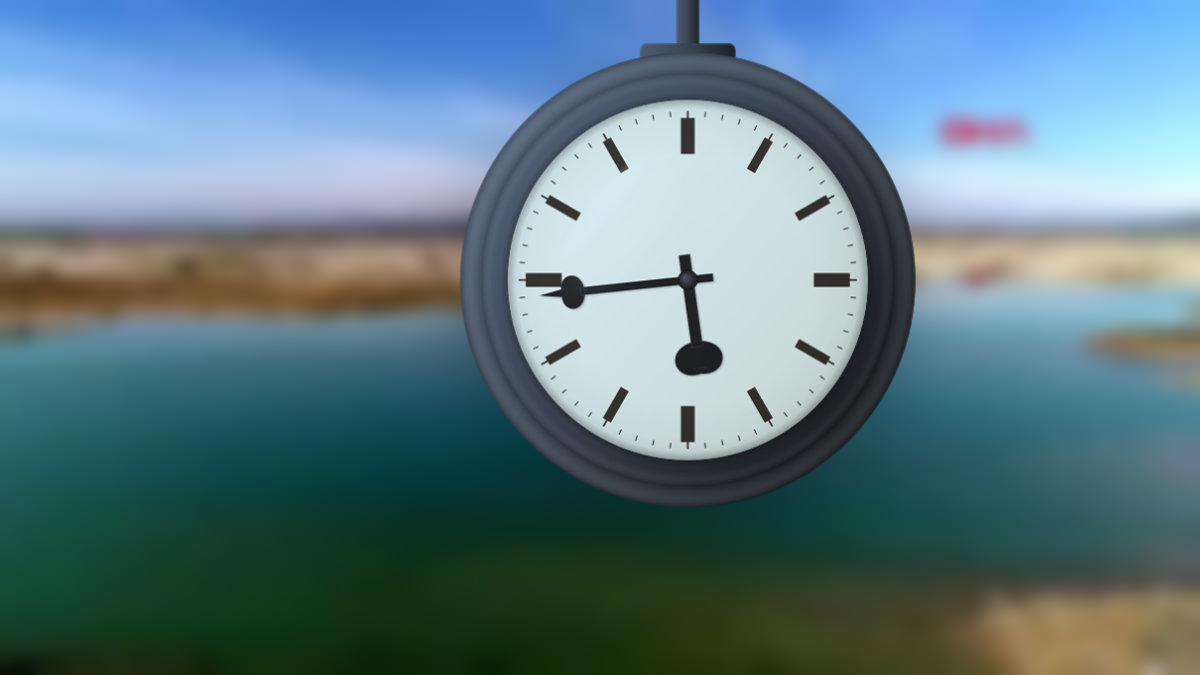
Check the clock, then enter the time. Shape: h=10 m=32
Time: h=5 m=44
